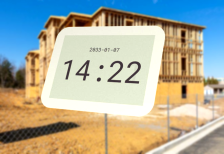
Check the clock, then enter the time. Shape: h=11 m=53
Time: h=14 m=22
